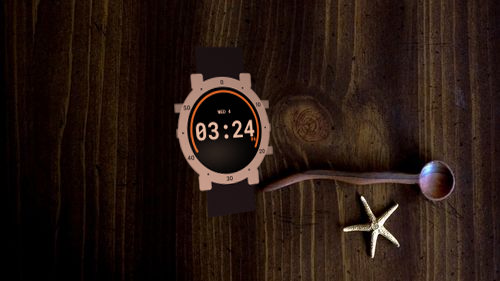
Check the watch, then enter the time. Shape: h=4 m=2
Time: h=3 m=24
